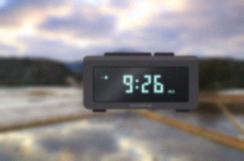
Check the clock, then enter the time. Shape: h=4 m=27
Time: h=9 m=26
